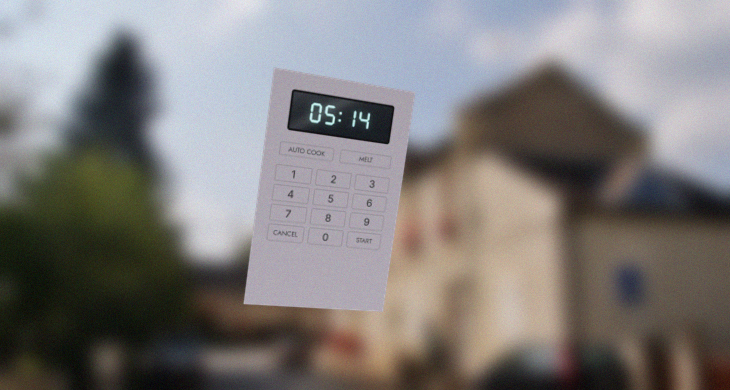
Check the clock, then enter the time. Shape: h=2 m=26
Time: h=5 m=14
